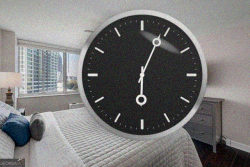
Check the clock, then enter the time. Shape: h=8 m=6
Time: h=6 m=4
